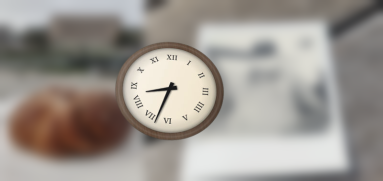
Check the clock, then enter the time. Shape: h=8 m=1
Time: h=8 m=33
